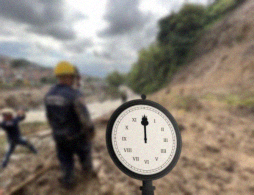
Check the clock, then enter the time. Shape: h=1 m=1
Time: h=12 m=0
